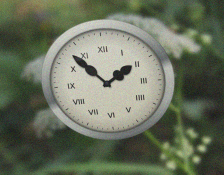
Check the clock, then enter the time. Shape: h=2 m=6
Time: h=1 m=53
